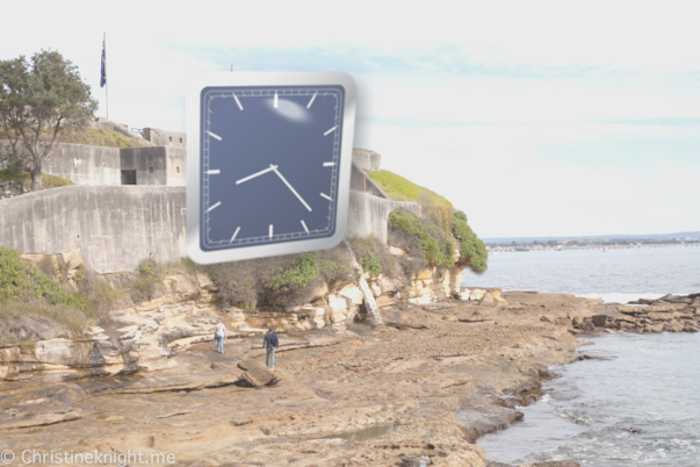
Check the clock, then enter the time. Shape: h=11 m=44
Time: h=8 m=23
